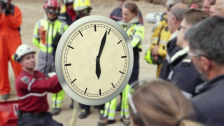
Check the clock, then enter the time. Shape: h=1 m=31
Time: h=6 m=4
